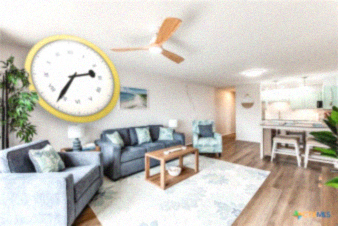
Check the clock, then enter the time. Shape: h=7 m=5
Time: h=2 m=36
